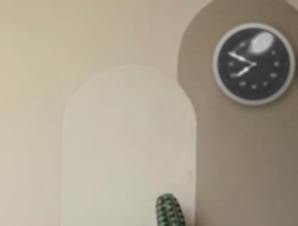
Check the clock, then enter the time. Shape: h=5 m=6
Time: h=7 m=49
